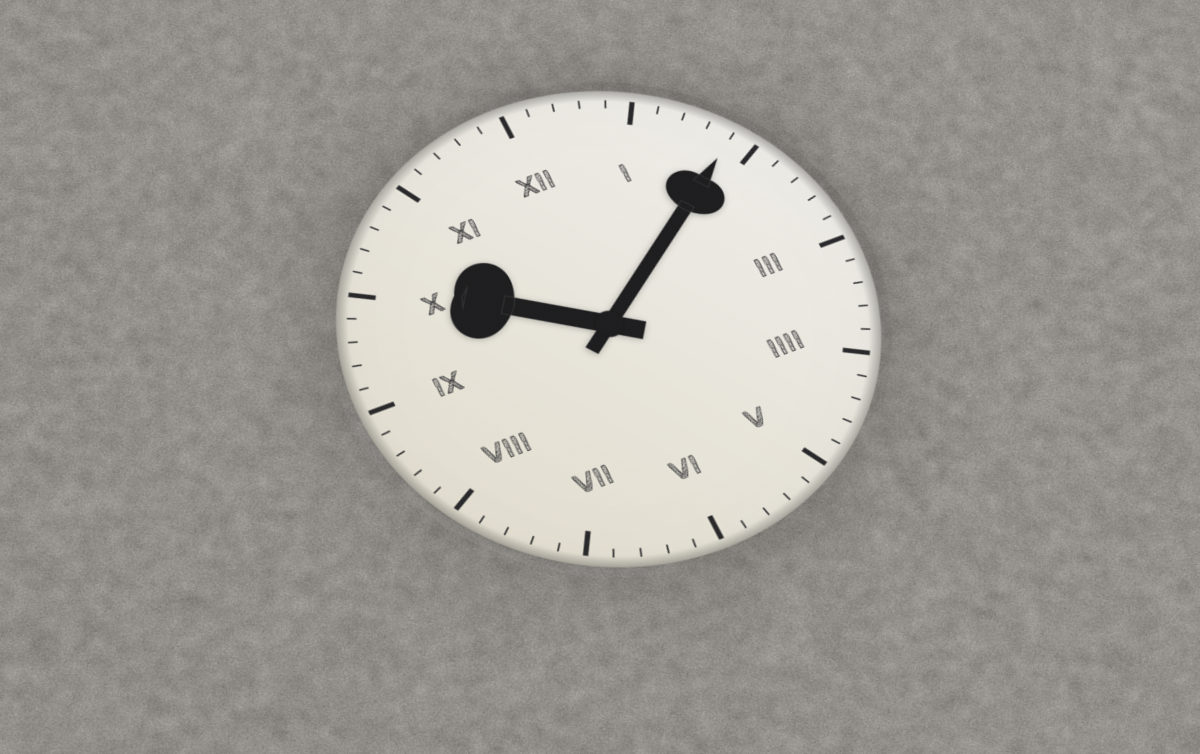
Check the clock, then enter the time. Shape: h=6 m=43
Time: h=10 m=9
